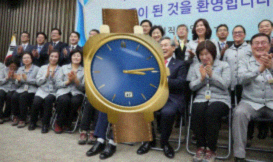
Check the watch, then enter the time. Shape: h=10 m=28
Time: h=3 m=14
